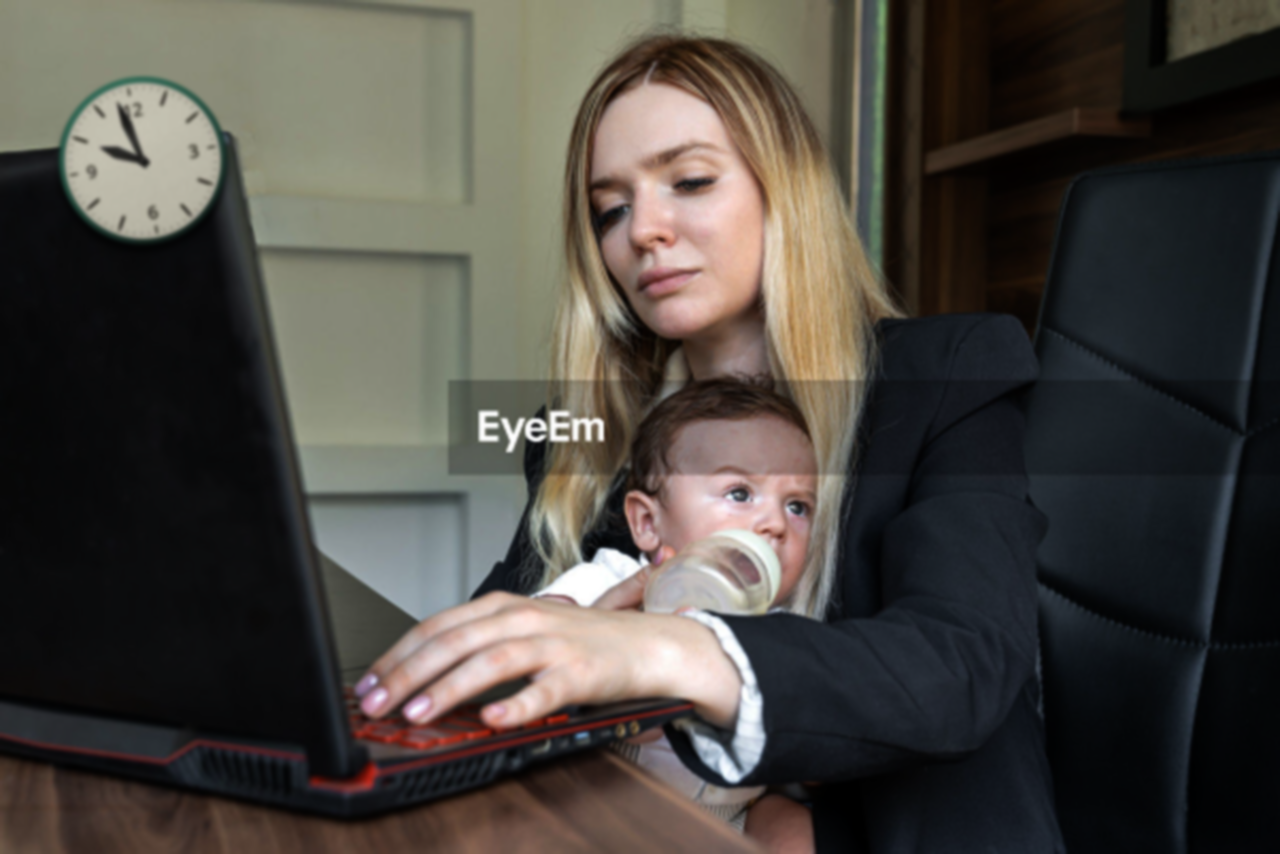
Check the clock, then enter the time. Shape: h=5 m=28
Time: h=9 m=58
